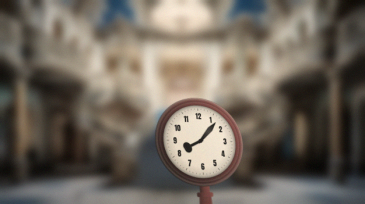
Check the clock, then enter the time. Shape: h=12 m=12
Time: h=8 m=7
